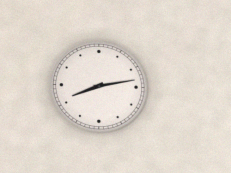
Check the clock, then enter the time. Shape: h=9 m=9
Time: h=8 m=13
